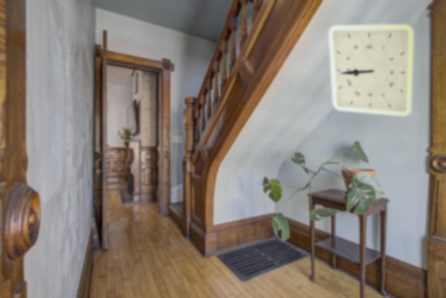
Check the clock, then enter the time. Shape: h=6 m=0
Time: h=8 m=44
